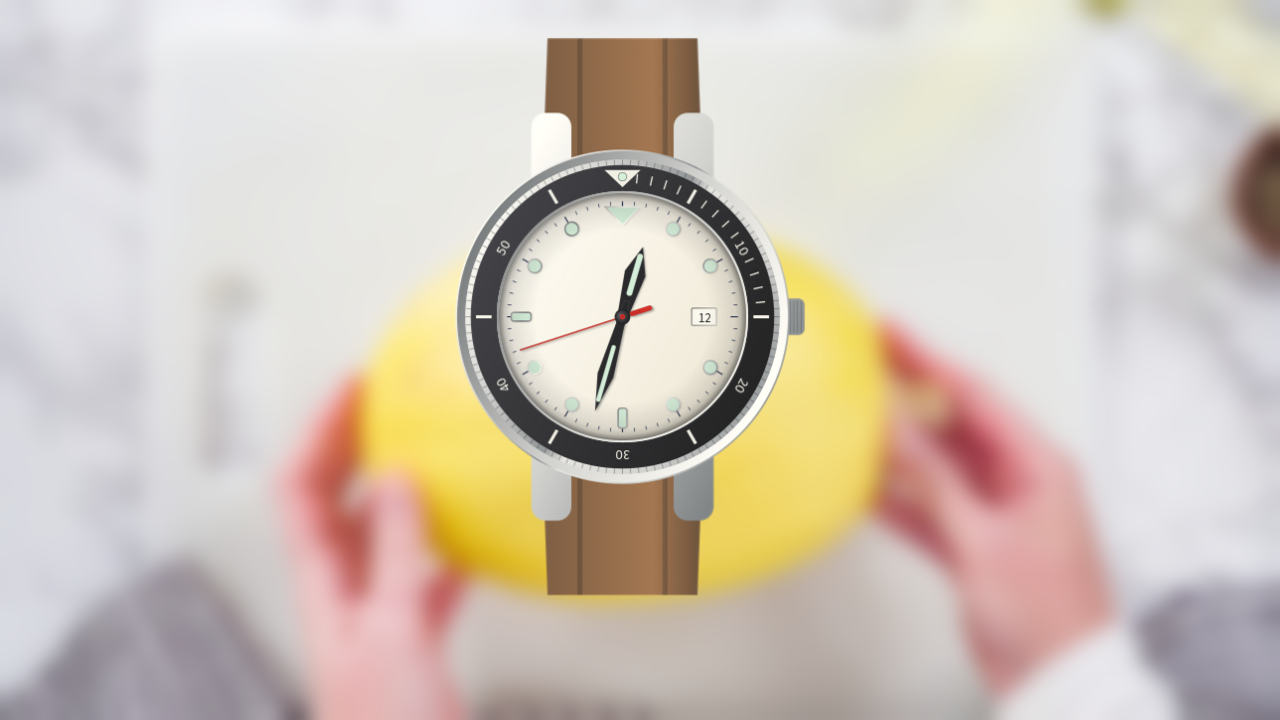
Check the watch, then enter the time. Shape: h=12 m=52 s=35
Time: h=12 m=32 s=42
